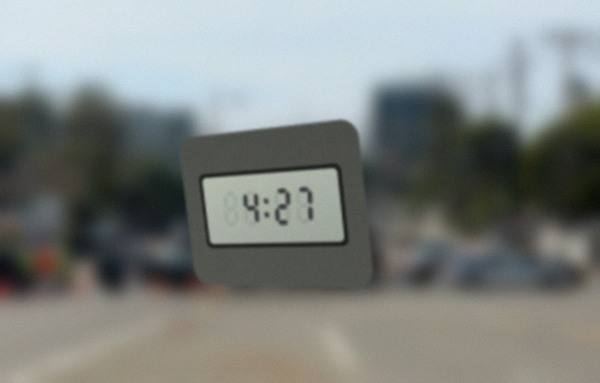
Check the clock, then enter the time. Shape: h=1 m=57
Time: h=4 m=27
